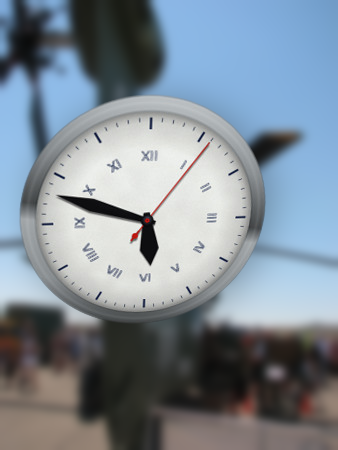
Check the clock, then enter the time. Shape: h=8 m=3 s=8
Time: h=5 m=48 s=6
